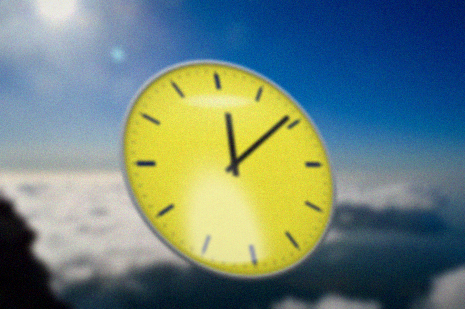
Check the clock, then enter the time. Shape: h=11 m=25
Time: h=12 m=9
